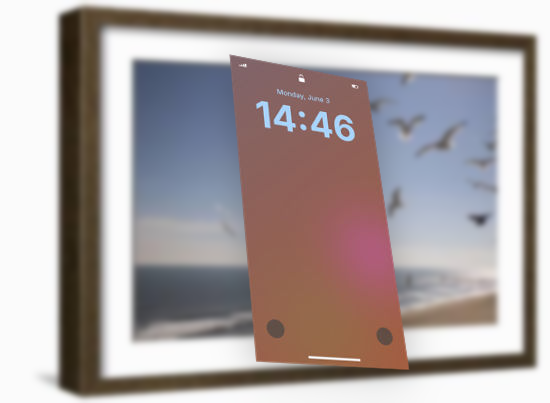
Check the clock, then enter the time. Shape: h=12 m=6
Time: h=14 m=46
